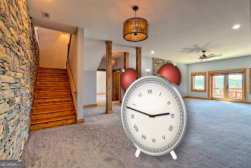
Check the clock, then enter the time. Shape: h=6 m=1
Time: h=2 m=48
